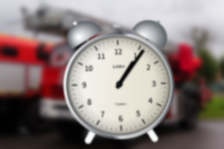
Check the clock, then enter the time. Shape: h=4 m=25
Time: h=1 m=6
